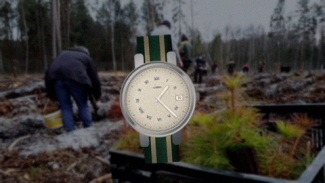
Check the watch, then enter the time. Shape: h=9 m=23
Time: h=1 m=23
